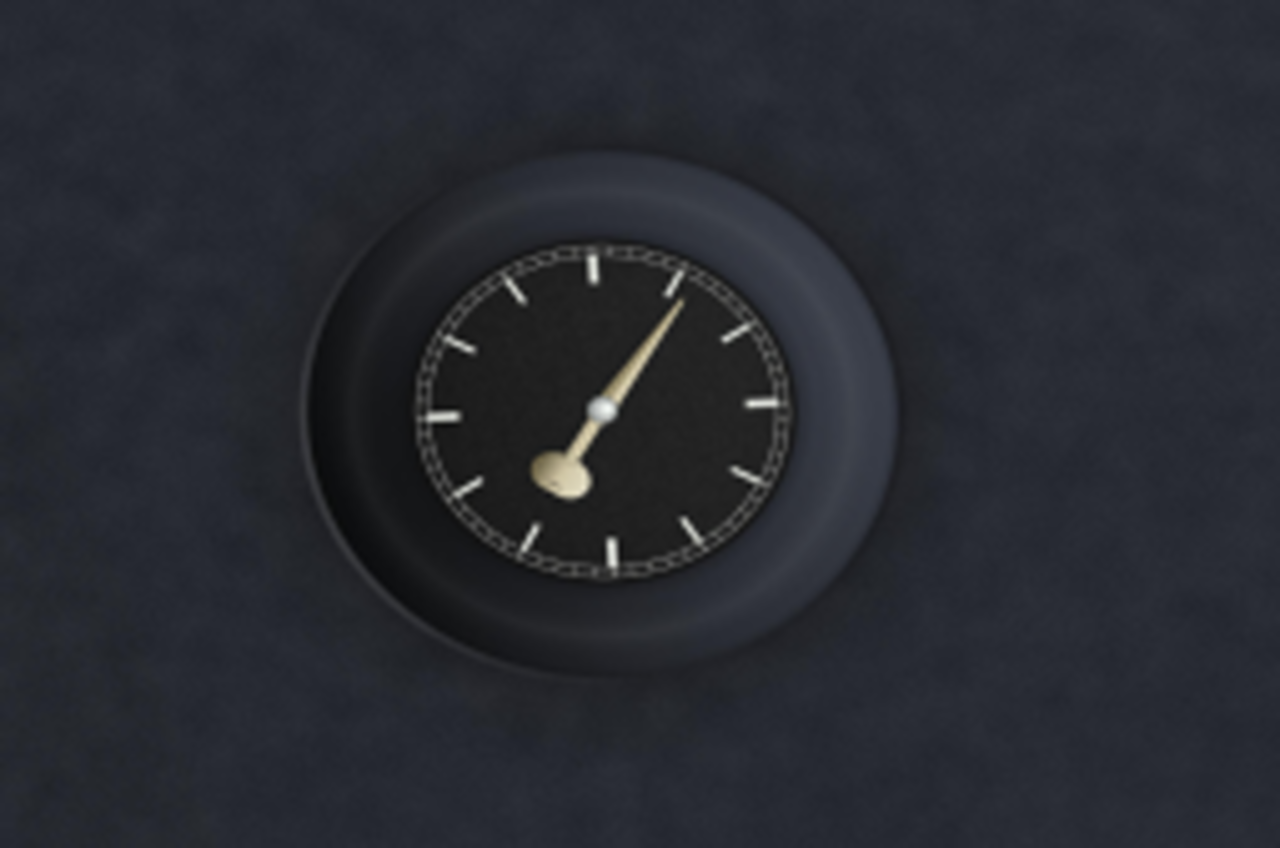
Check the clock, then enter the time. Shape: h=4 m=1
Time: h=7 m=6
